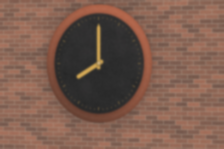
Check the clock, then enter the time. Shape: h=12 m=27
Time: h=8 m=0
